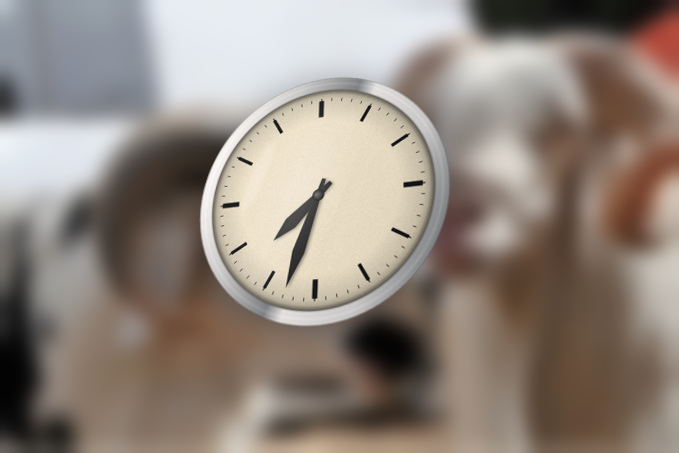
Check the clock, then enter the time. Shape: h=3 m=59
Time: h=7 m=33
